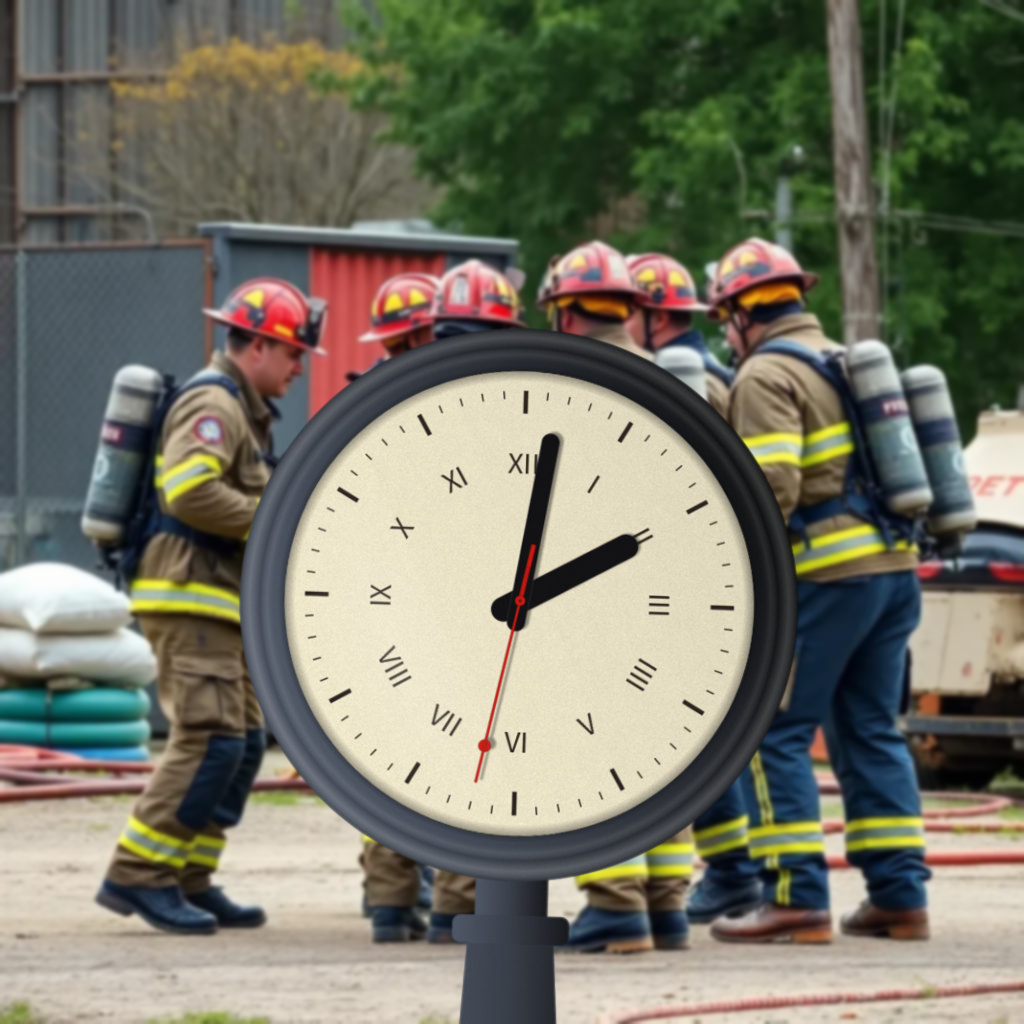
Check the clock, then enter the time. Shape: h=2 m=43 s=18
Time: h=2 m=1 s=32
